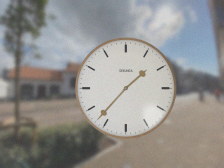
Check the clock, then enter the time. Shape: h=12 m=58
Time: h=1 m=37
